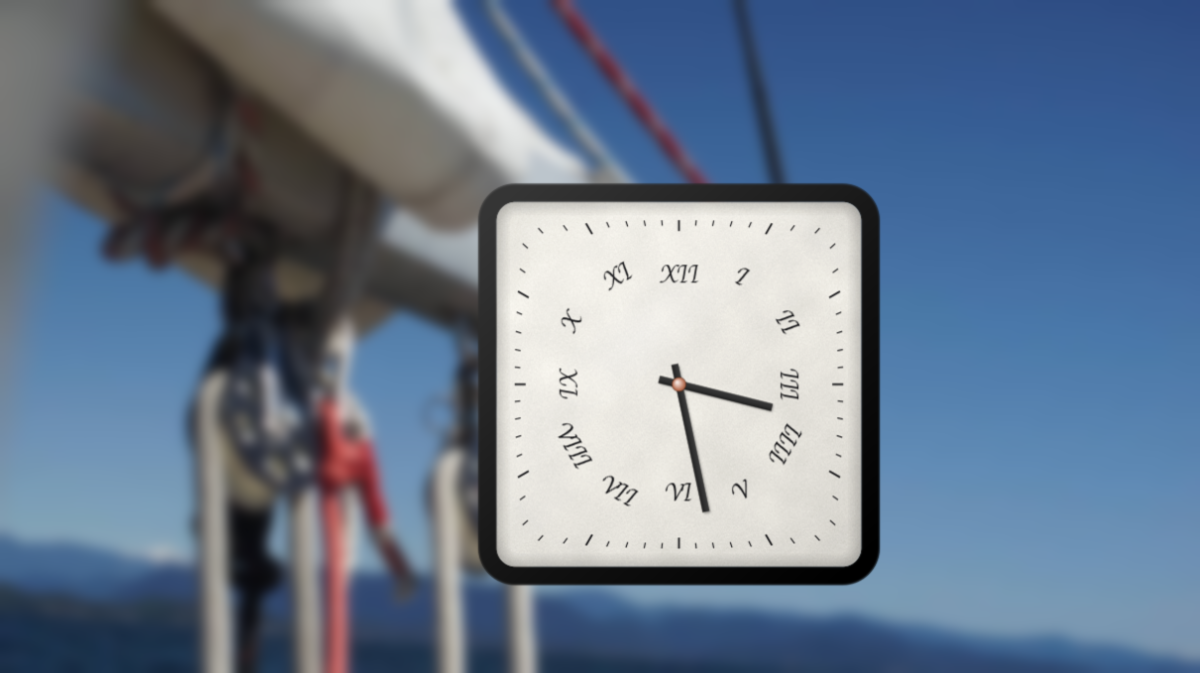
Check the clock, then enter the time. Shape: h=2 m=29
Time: h=3 m=28
